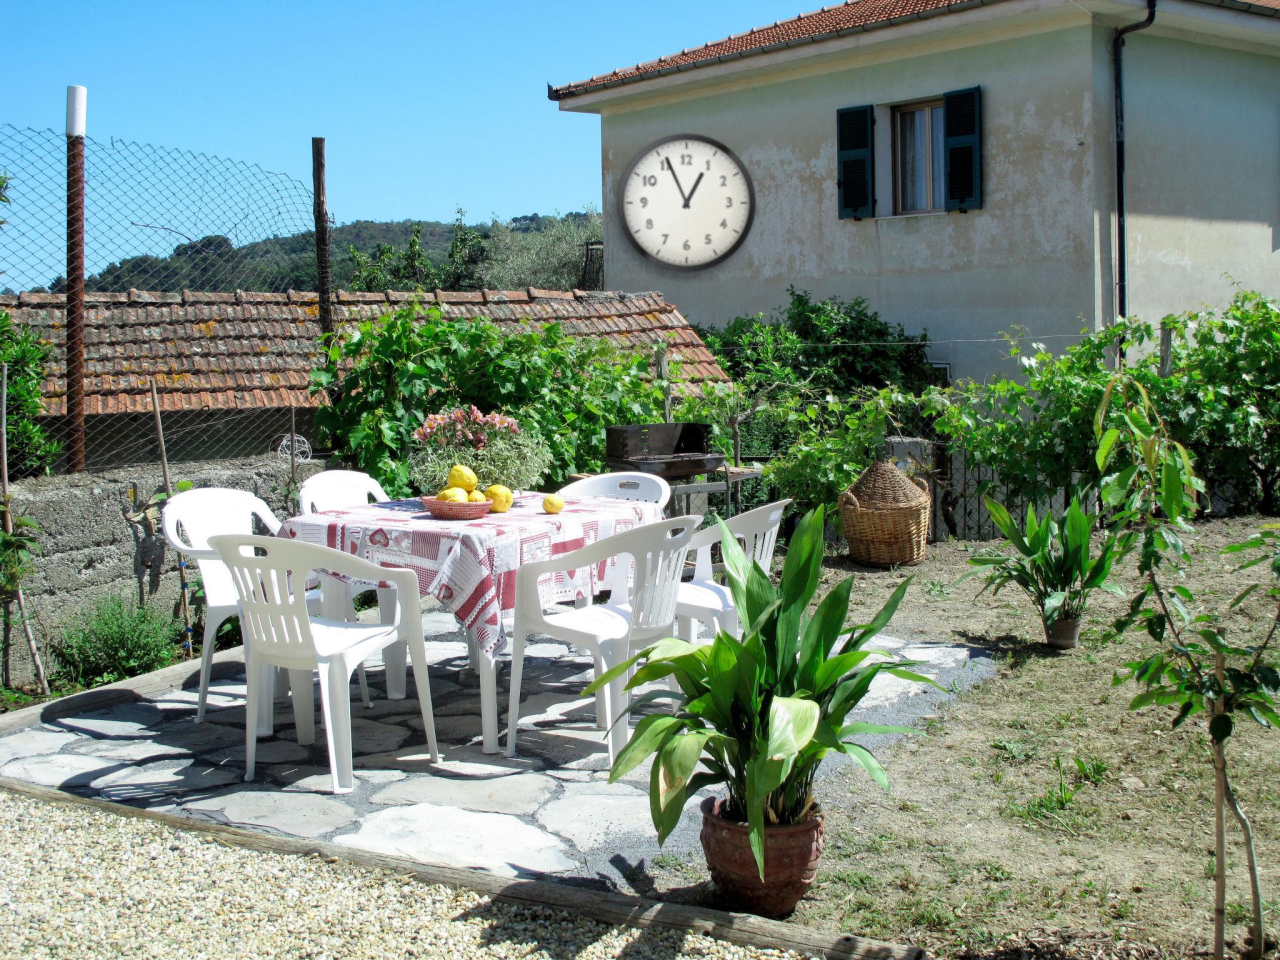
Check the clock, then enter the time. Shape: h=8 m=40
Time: h=12 m=56
